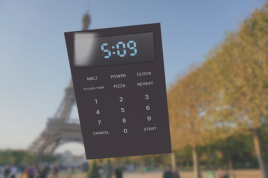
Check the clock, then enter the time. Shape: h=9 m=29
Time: h=5 m=9
